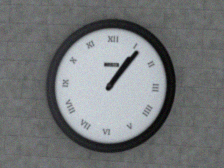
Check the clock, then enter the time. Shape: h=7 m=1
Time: h=1 m=6
